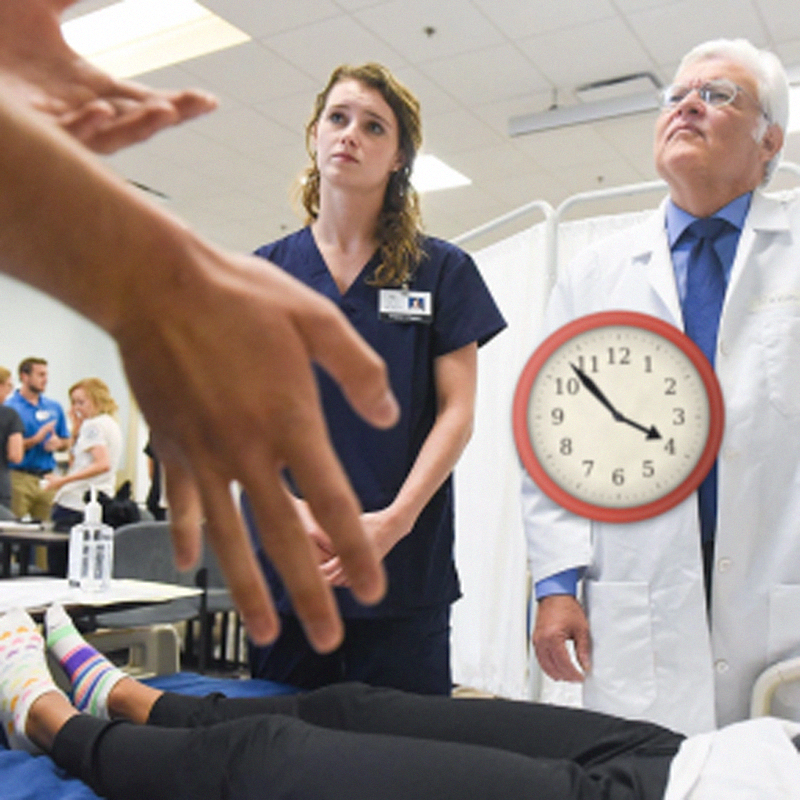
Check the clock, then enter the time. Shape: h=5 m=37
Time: h=3 m=53
